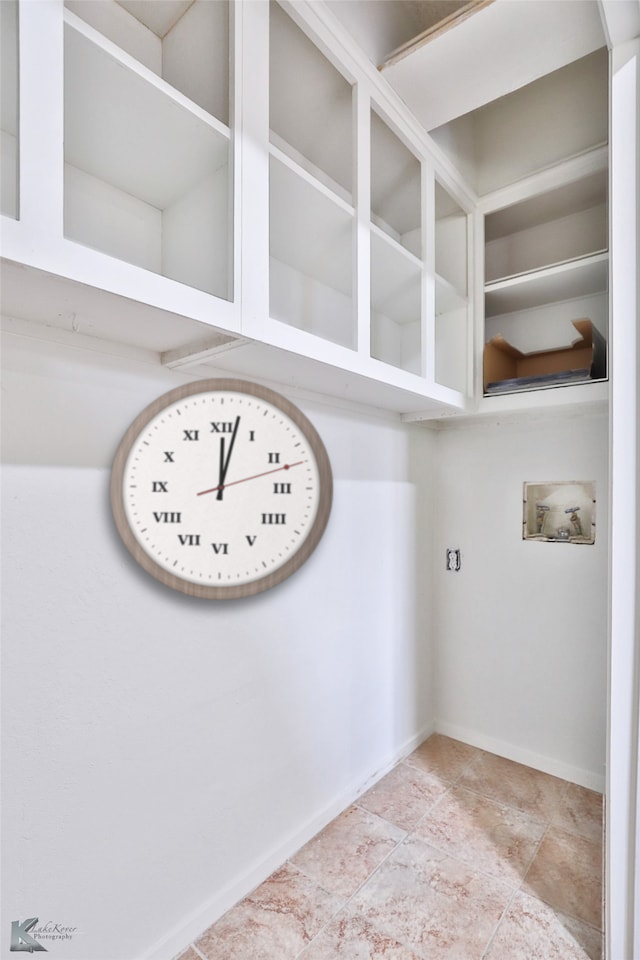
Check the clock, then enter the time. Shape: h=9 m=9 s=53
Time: h=12 m=2 s=12
